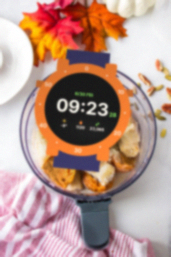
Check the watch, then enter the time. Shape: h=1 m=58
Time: h=9 m=23
